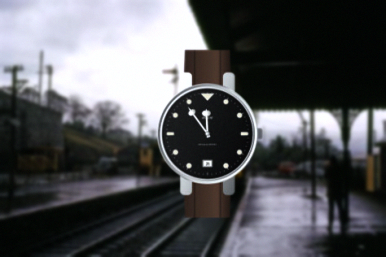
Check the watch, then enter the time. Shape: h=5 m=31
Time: h=11 m=54
